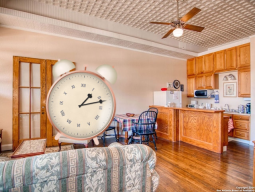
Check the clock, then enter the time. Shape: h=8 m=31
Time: h=1 m=12
